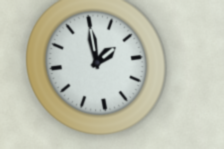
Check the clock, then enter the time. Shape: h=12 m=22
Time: h=2 m=0
